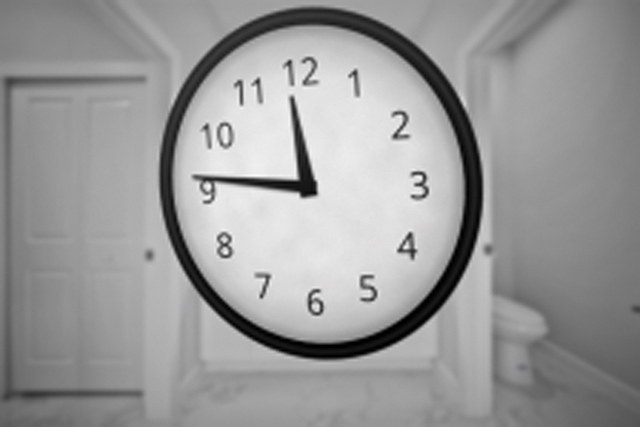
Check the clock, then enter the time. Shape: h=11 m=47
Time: h=11 m=46
